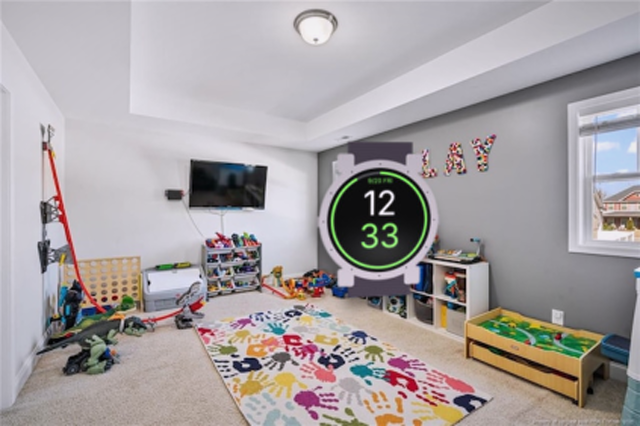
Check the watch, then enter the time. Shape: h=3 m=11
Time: h=12 m=33
